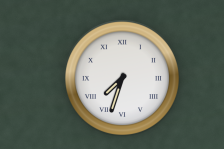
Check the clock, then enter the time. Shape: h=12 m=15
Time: h=7 m=33
